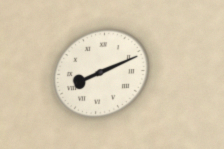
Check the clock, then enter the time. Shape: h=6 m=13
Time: h=8 m=11
